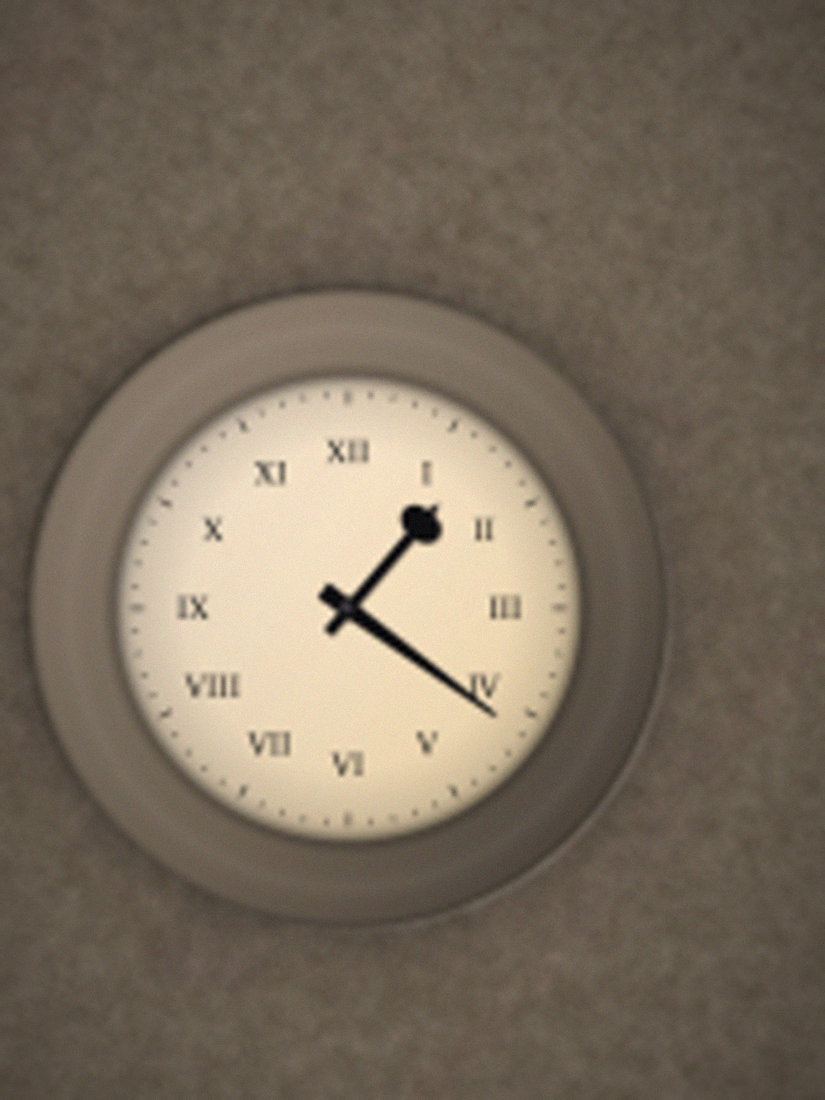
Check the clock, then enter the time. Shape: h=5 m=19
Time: h=1 m=21
